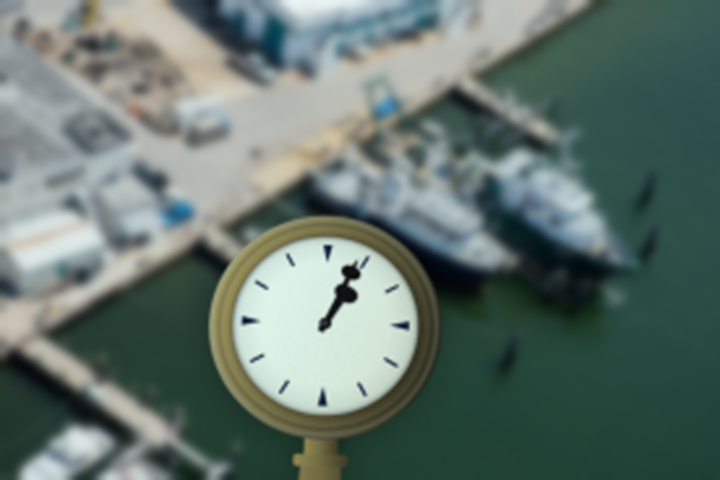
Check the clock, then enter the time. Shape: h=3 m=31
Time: h=1 m=4
